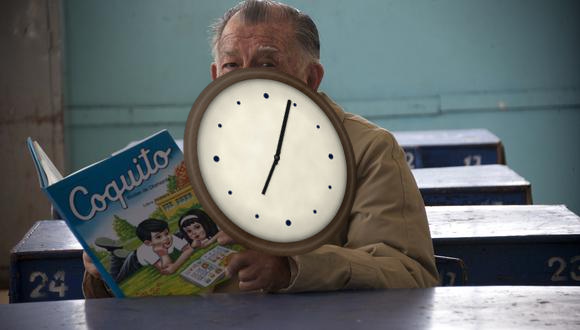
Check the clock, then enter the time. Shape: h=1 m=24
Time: h=7 m=4
